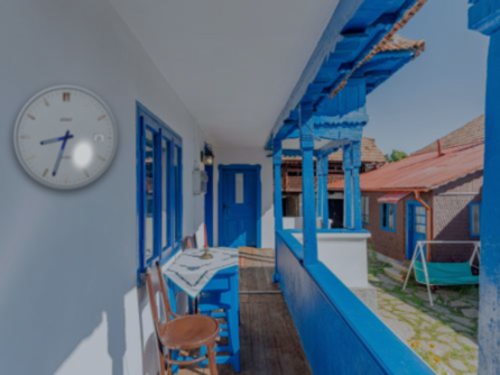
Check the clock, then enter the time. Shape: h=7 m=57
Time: h=8 m=33
